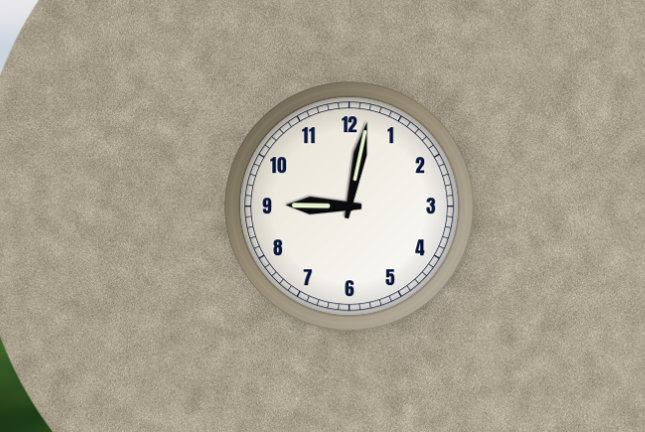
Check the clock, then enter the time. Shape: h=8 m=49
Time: h=9 m=2
